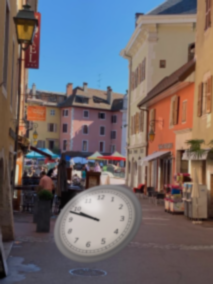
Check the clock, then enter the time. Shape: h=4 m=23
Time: h=9 m=48
